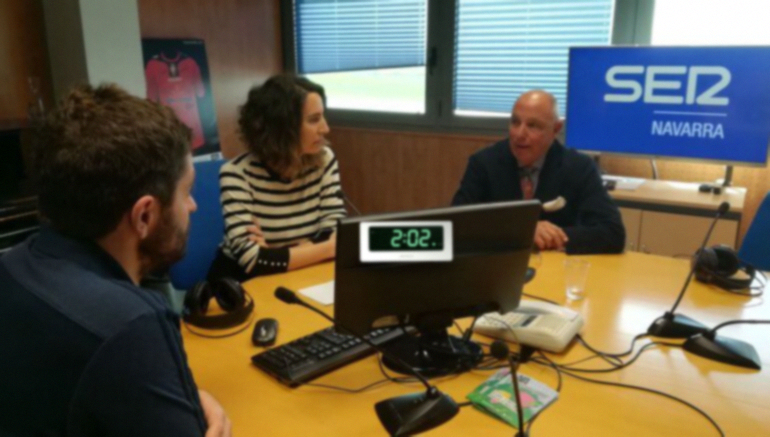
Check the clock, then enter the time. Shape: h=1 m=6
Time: h=2 m=2
